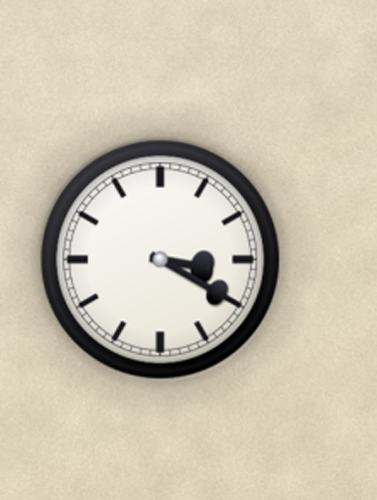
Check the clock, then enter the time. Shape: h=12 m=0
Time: h=3 m=20
